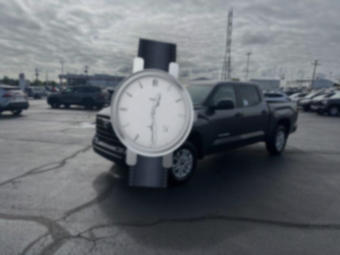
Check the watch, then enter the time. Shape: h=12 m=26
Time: h=12 m=29
